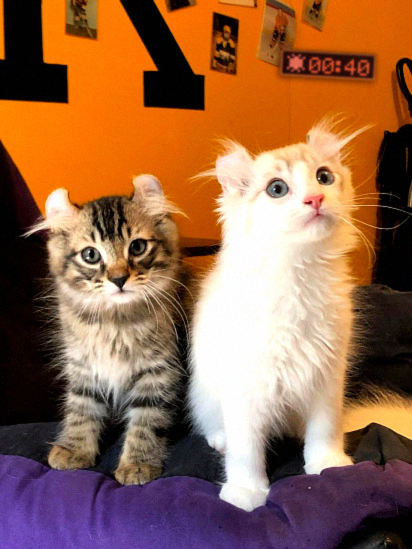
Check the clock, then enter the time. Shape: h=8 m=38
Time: h=0 m=40
